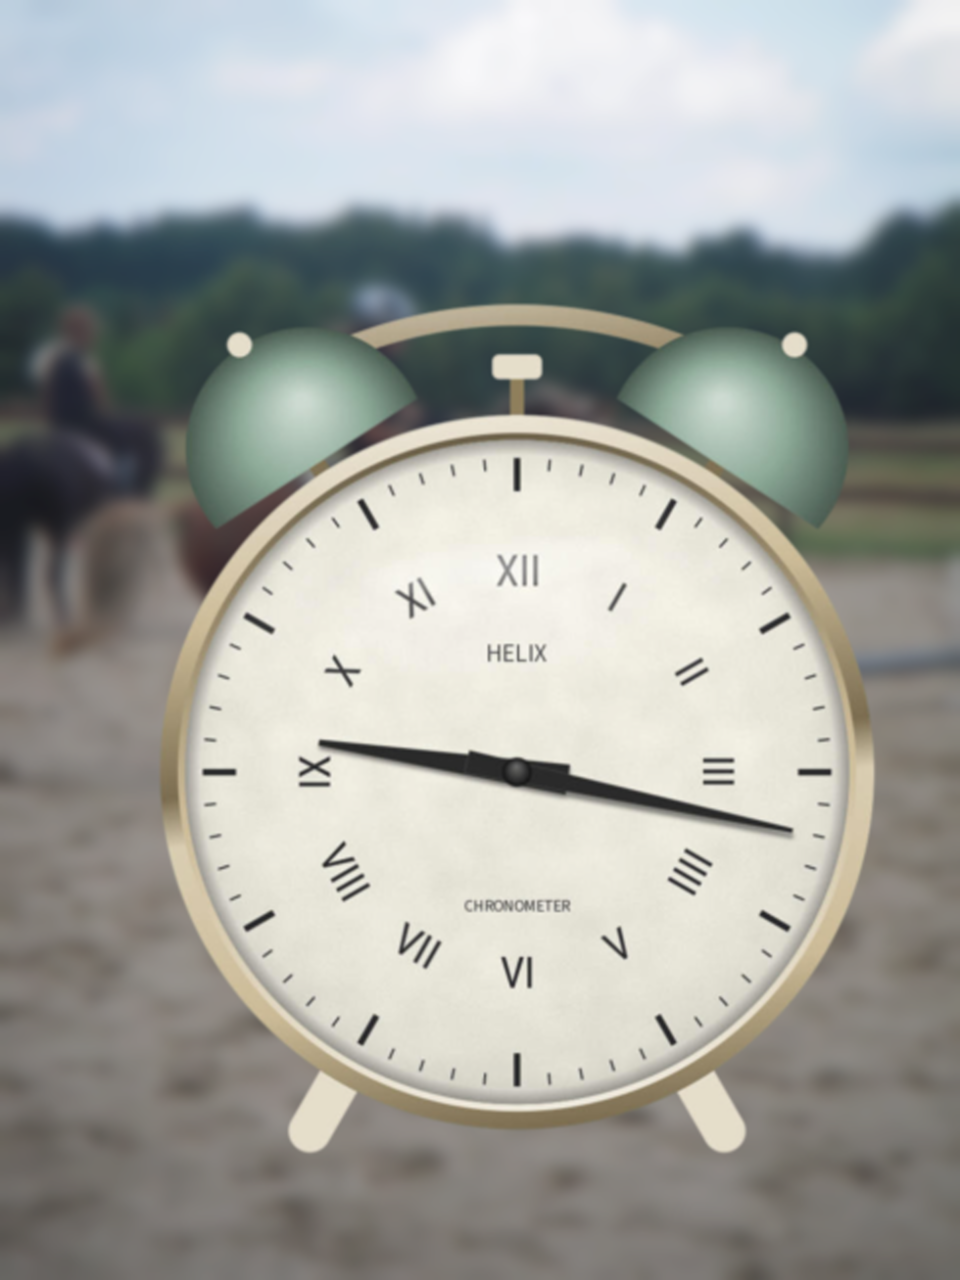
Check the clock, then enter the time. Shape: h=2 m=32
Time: h=9 m=17
